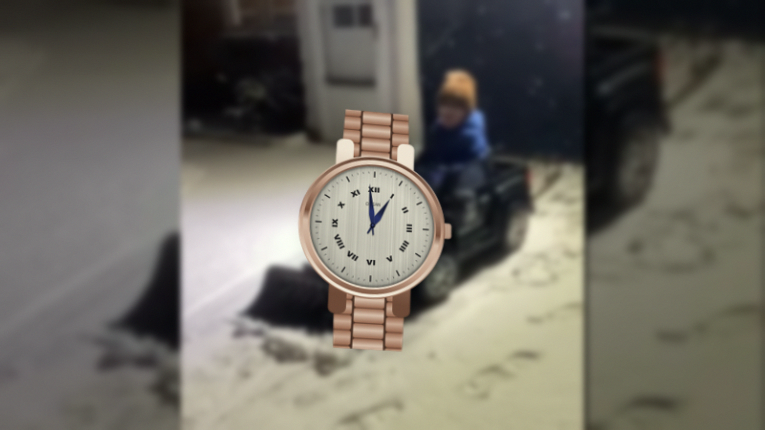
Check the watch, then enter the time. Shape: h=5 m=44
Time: h=12 m=59
